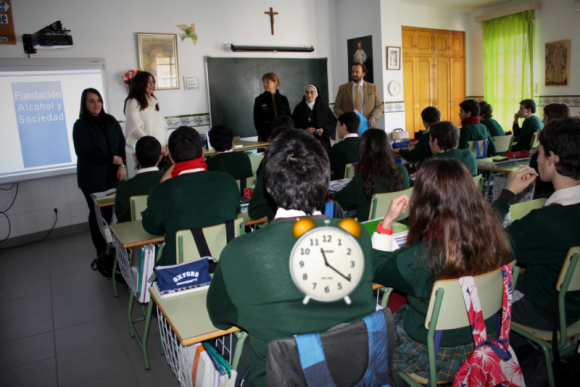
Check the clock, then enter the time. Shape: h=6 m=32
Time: h=11 m=21
